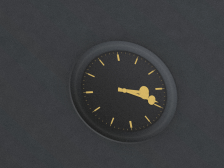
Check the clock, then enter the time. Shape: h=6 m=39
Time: h=3 m=19
